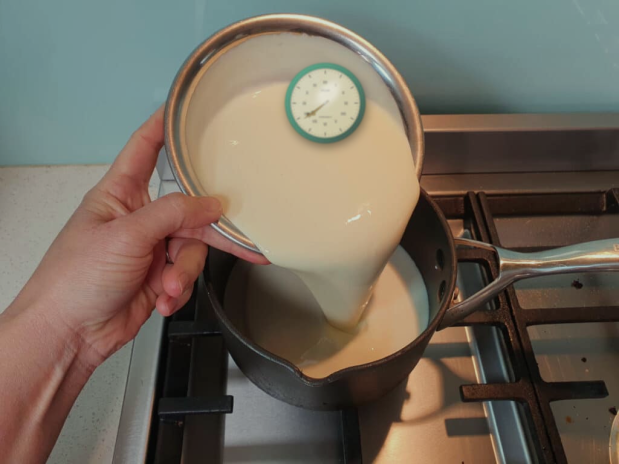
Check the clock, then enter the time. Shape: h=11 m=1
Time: h=7 m=39
